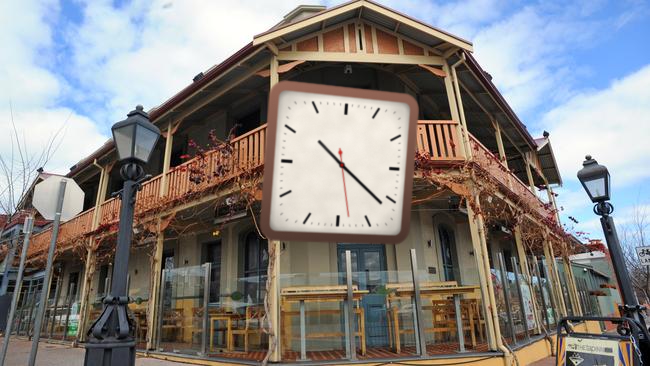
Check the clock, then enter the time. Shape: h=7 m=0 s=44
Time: h=10 m=21 s=28
